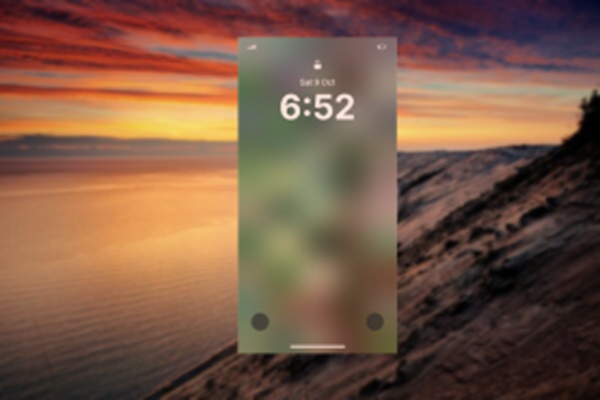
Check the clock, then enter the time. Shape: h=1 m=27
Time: h=6 m=52
